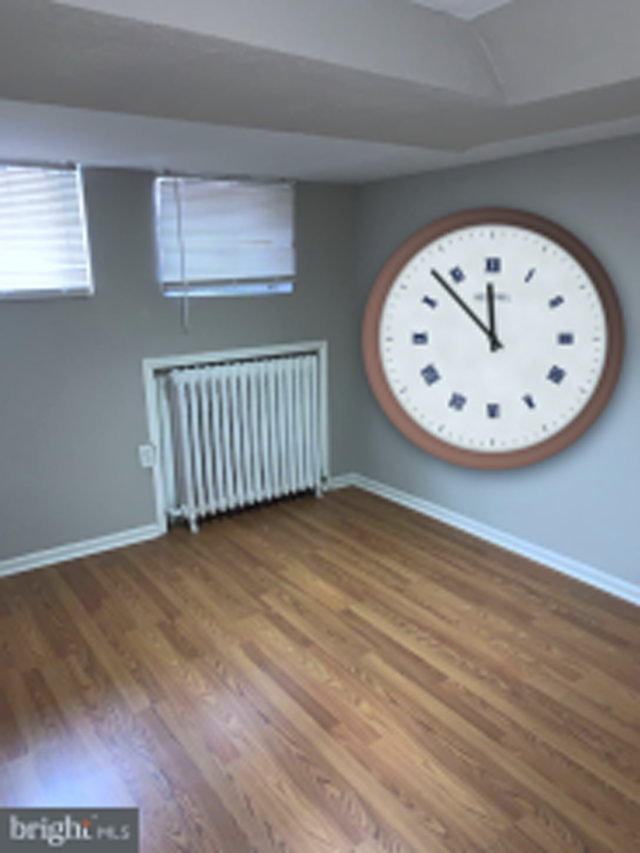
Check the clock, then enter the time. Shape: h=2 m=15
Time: h=11 m=53
